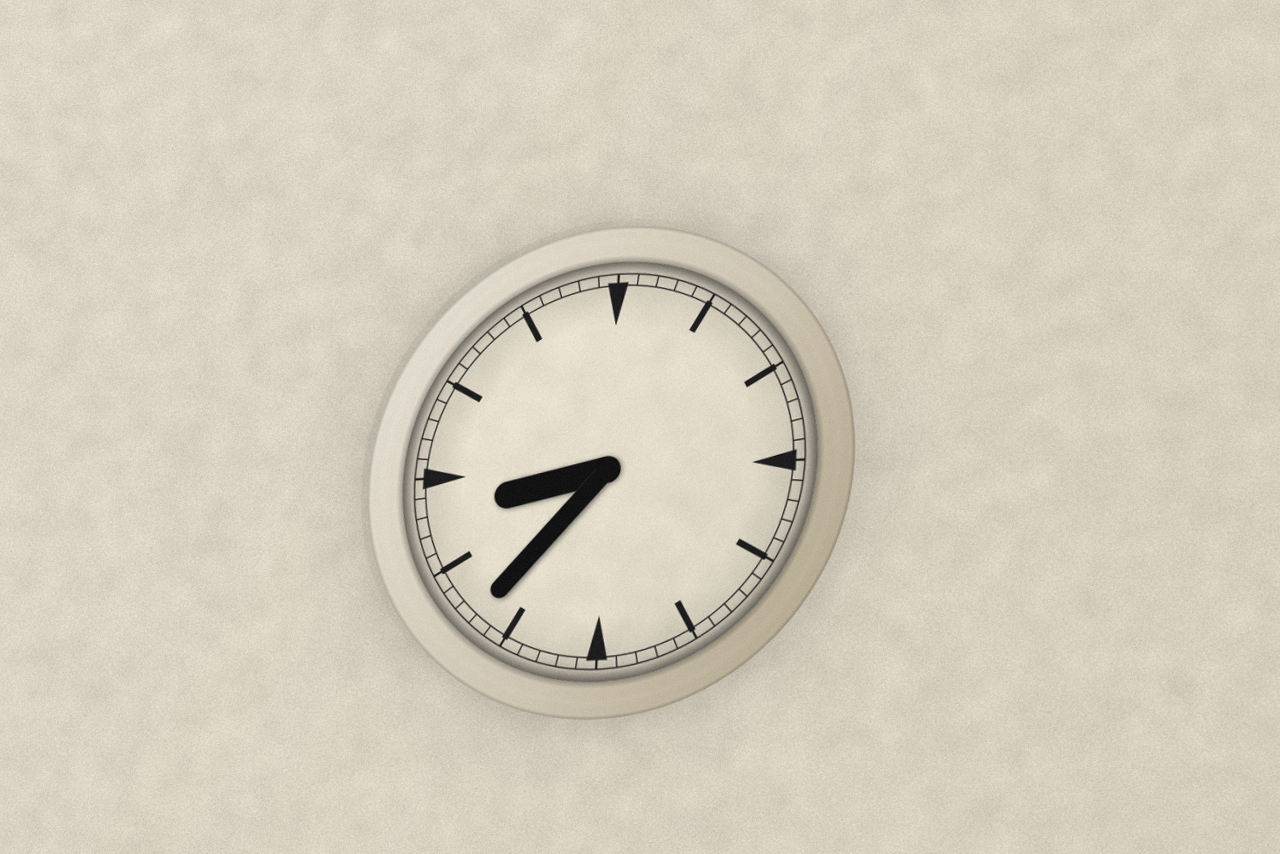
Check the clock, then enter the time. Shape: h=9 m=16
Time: h=8 m=37
